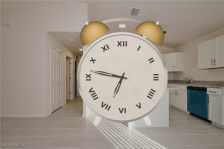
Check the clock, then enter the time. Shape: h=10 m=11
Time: h=6 m=47
